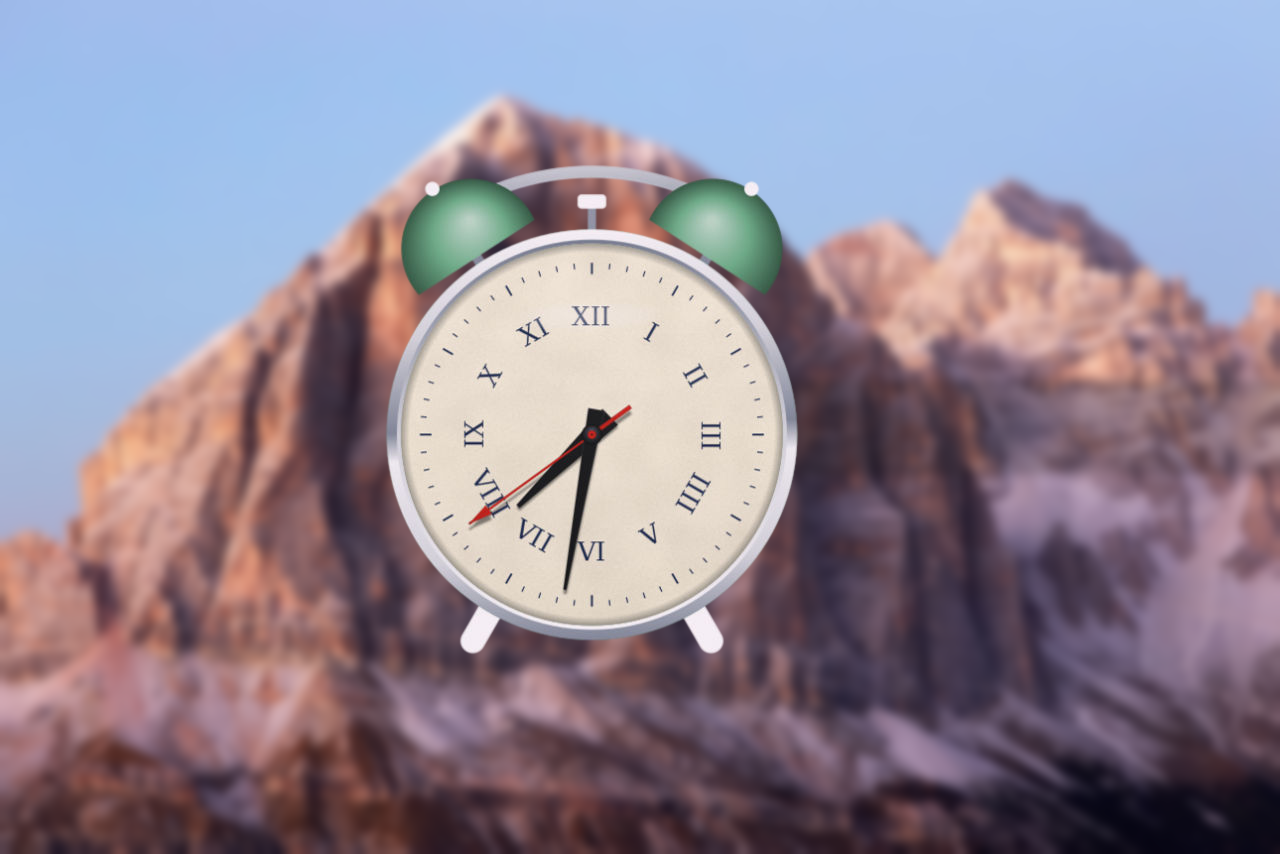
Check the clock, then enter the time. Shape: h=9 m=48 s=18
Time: h=7 m=31 s=39
